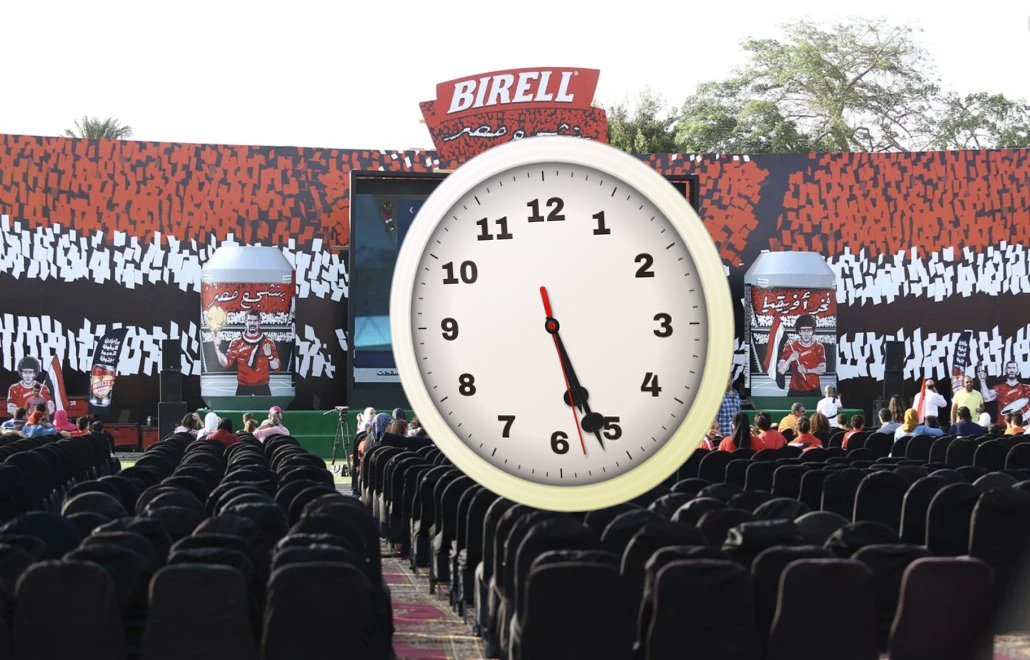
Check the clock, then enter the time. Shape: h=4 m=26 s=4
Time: h=5 m=26 s=28
